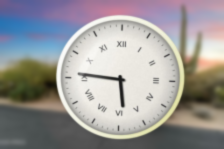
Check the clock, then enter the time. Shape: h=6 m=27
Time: h=5 m=46
